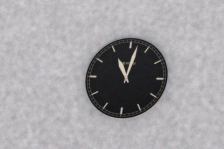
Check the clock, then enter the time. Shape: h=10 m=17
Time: h=11 m=2
